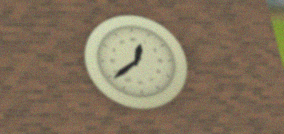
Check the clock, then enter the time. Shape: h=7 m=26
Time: h=12 m=39
